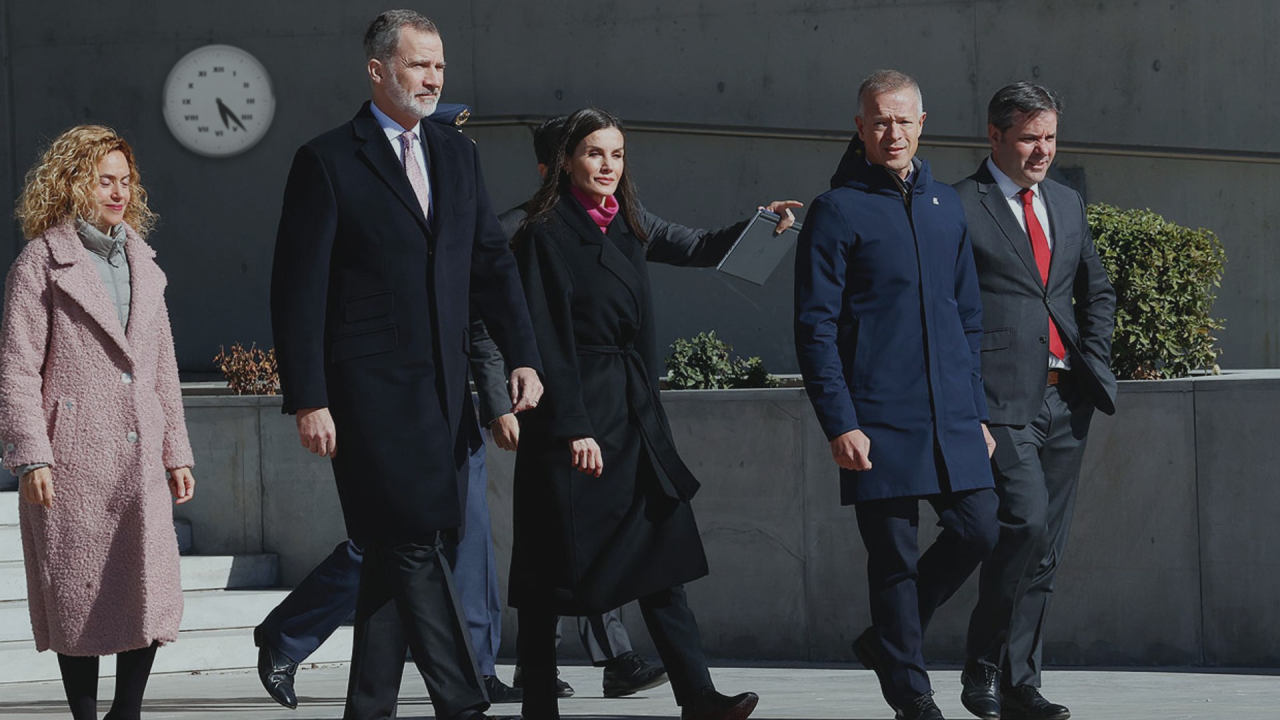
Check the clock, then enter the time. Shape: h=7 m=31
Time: h=5 m=23
